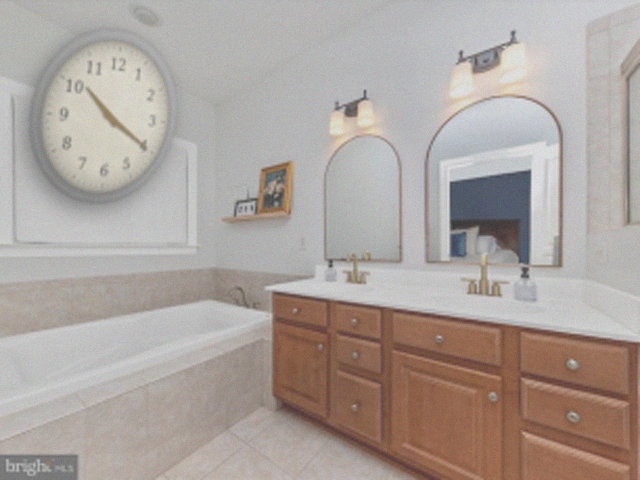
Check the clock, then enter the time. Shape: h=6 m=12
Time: h=10 m=20
